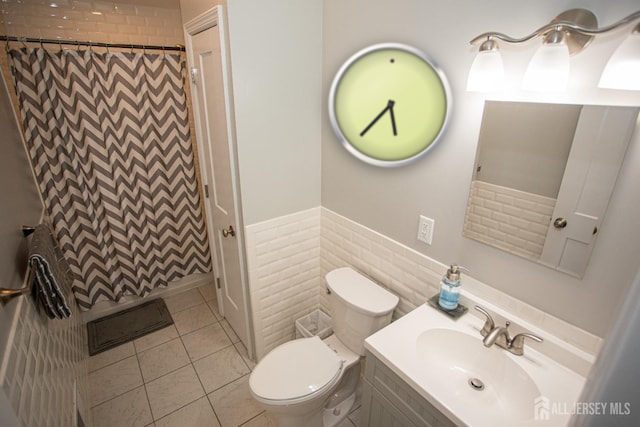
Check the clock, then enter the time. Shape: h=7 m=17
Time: h=5 m=37
